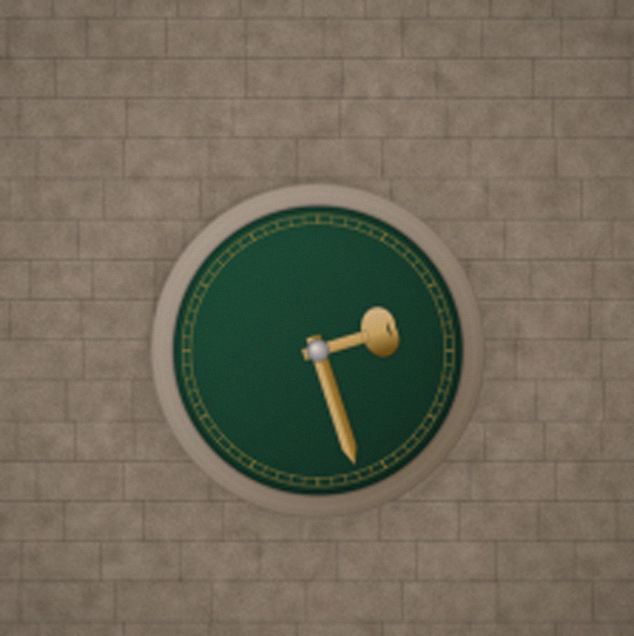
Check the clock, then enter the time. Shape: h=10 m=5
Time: h=2 m=27
